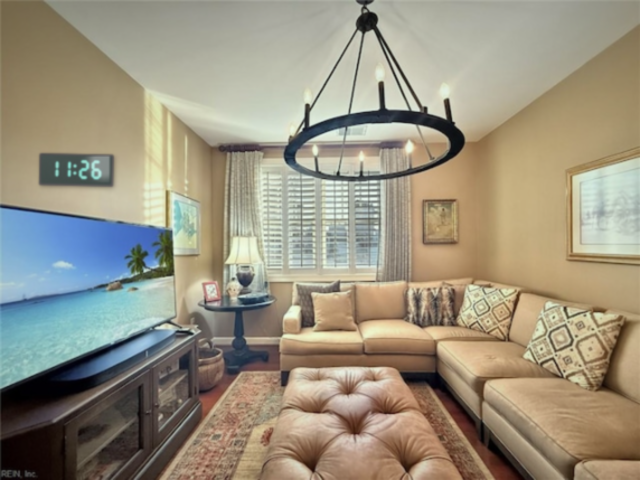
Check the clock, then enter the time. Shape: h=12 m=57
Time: h=11 m=26
